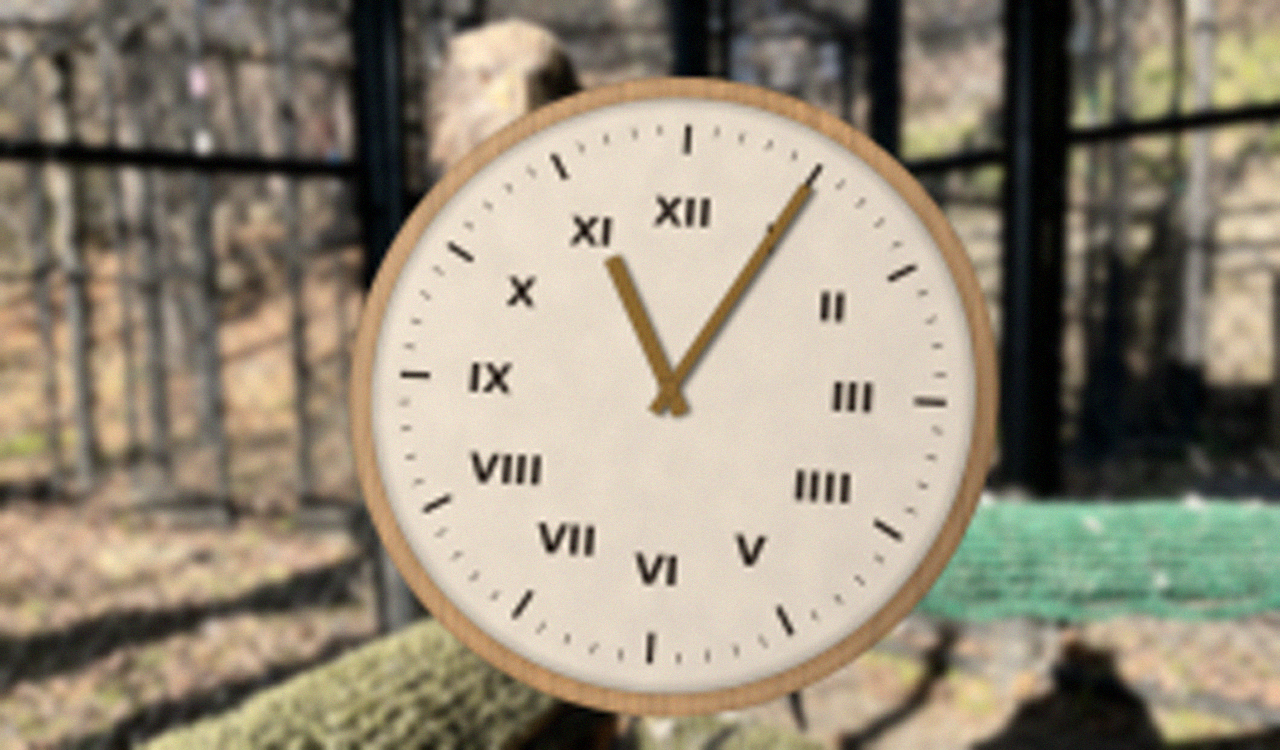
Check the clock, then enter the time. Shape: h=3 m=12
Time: h=11 m=5
